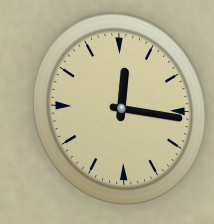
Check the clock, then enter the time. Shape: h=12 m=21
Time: h=12 m=16
